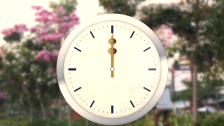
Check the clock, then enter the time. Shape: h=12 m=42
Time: h=12 m=0
